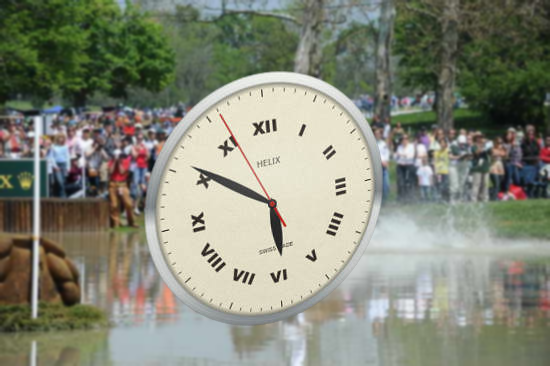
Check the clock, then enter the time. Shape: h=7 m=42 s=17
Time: h=5 m=50 s=56
